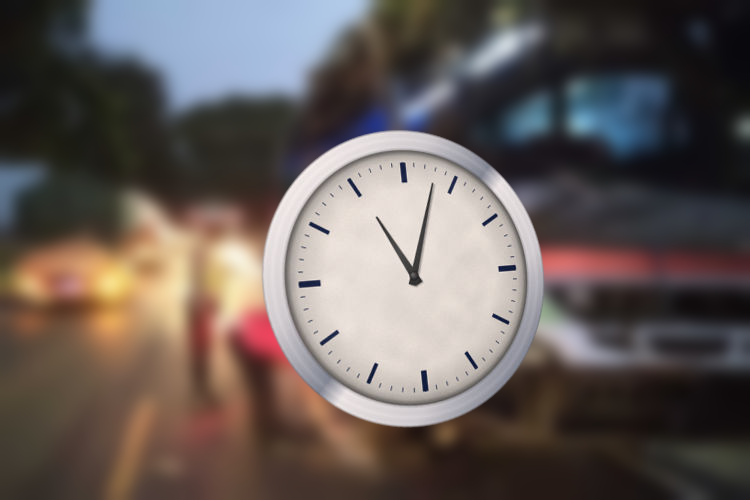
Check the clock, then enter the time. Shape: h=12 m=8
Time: h=11 m=3
